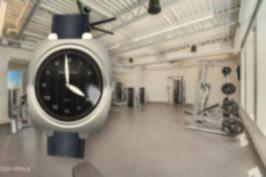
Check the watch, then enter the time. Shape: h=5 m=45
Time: h=3 m=59
